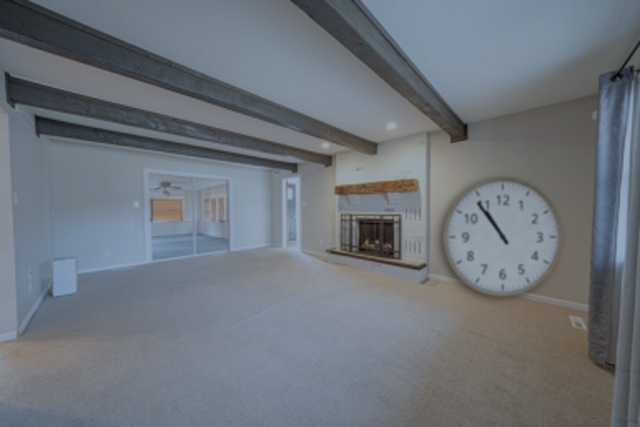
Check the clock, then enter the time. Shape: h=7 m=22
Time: h=10 m=54
